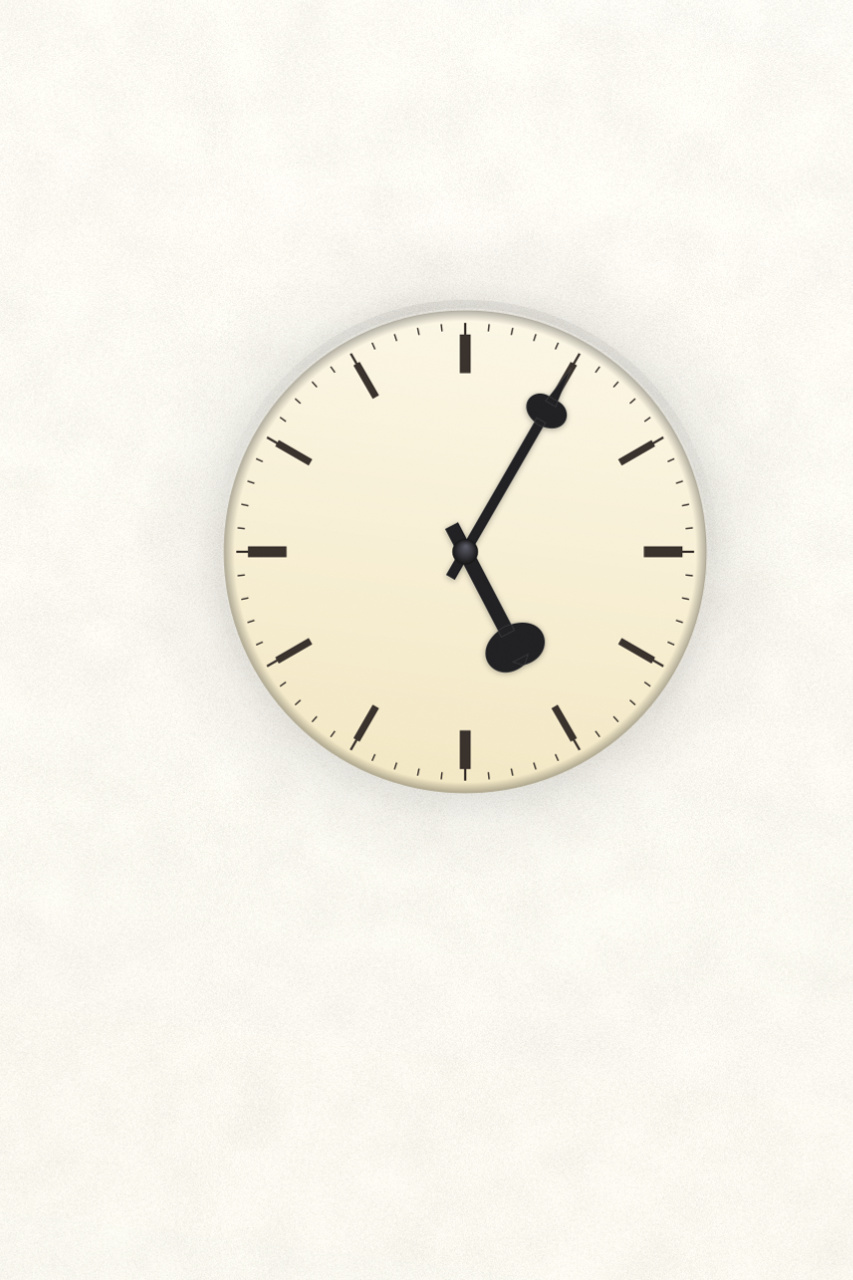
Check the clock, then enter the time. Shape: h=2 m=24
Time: h=5 m=5
